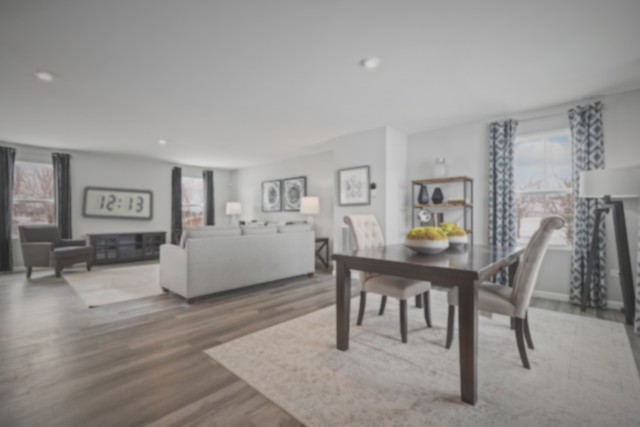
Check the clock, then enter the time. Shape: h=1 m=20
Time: h=12 m=13
